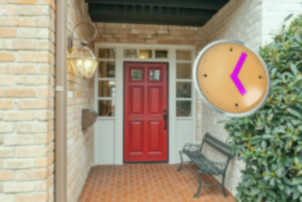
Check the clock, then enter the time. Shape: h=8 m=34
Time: h=5 m=5
